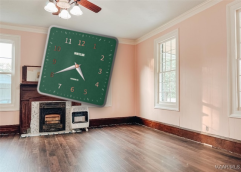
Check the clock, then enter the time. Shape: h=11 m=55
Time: h=4 m=40
